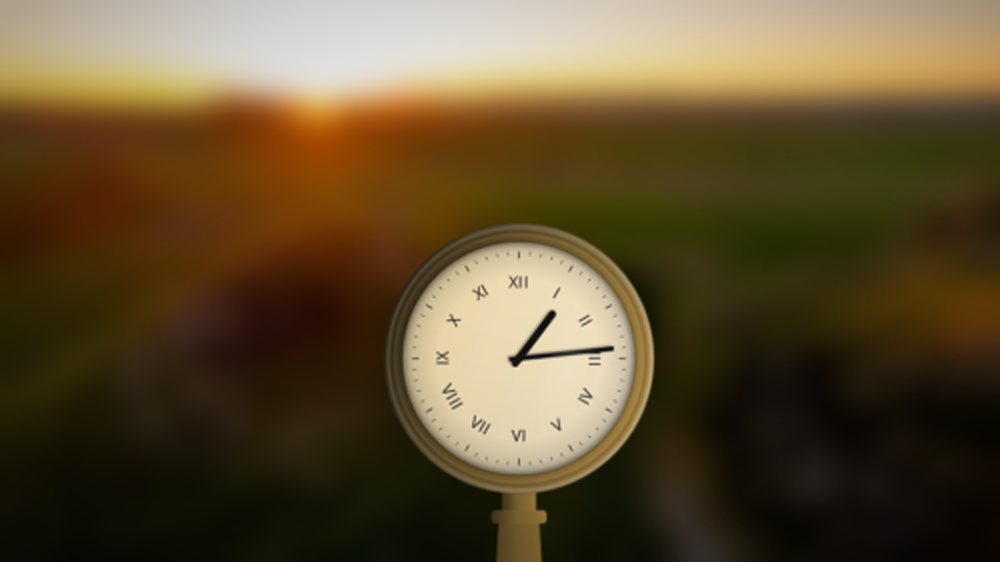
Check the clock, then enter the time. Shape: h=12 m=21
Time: h=1 m=14
